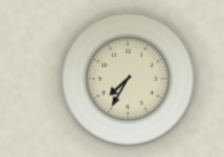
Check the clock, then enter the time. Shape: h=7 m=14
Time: h=7 m=35
